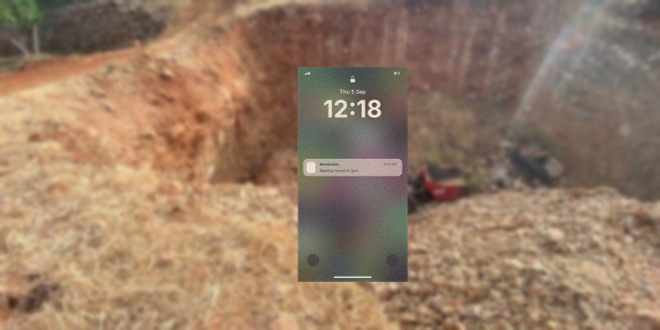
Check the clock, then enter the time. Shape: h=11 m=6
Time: h=12 m=18
